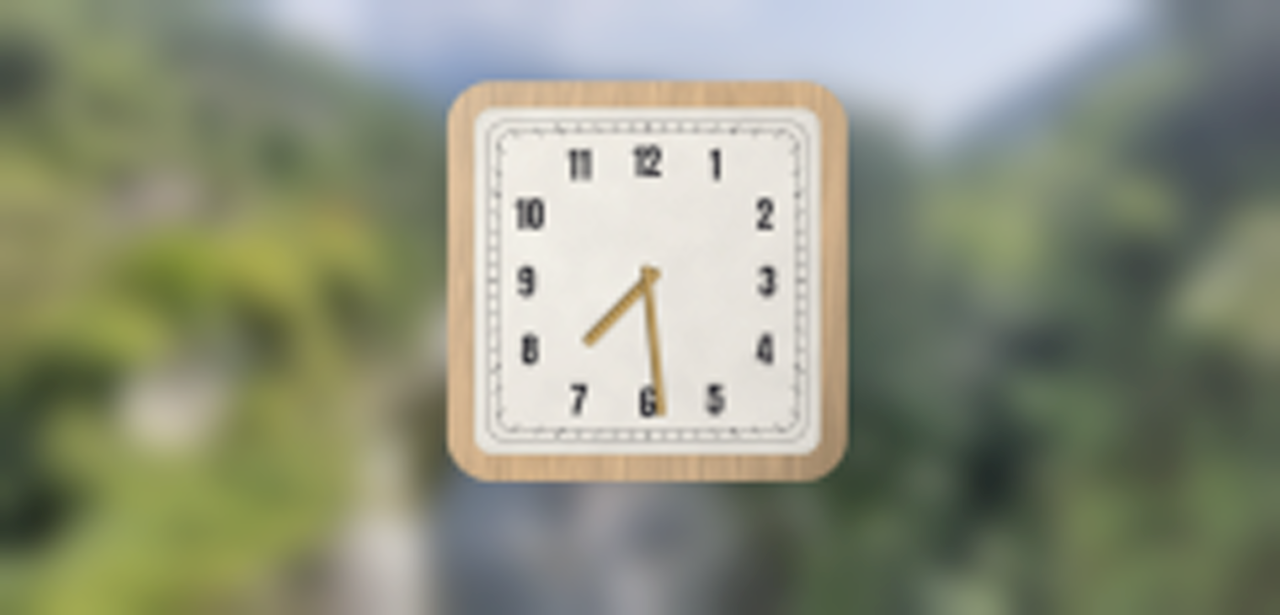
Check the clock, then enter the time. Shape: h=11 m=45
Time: h=7 m=29
